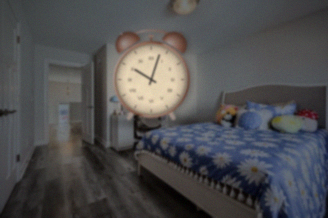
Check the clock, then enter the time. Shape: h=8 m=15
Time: h=10 m=3
